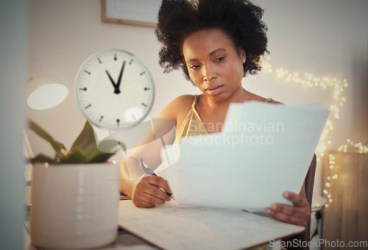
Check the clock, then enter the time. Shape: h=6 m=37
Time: h=11 m=3
